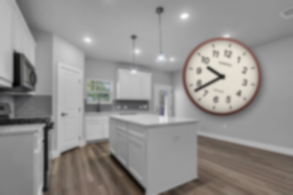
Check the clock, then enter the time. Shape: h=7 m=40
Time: h=9 m=38
